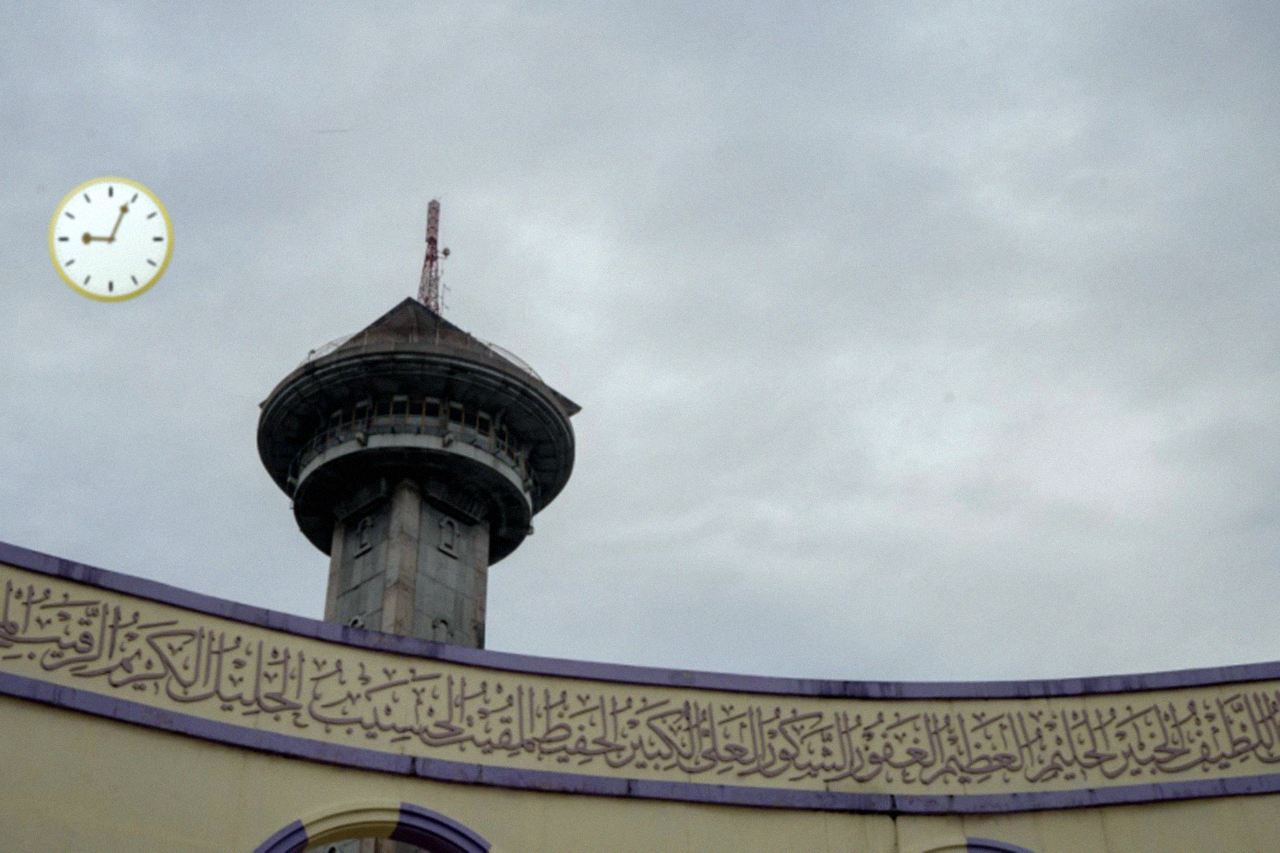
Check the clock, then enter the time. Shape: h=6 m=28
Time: h=9 m=4
